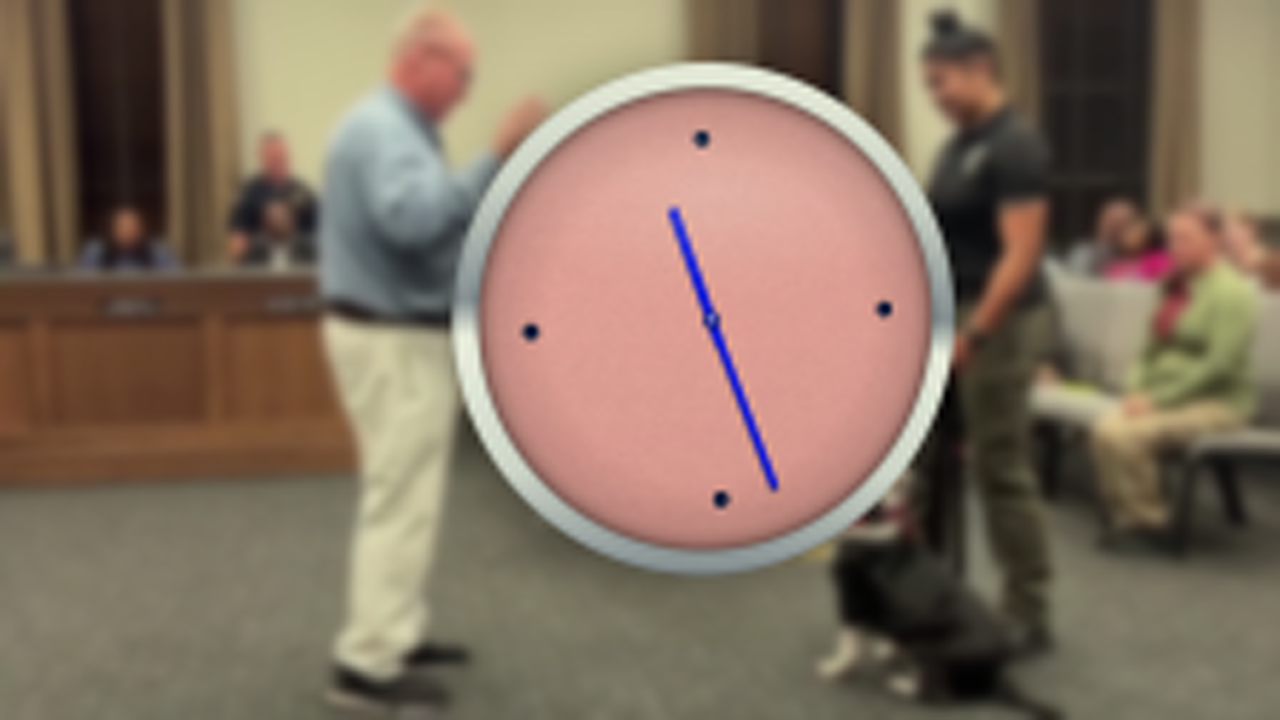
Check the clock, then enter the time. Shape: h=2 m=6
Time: h=11 m=27
